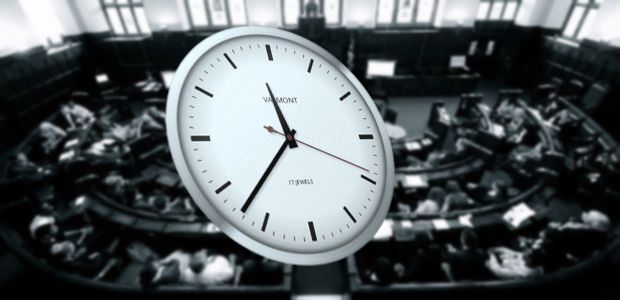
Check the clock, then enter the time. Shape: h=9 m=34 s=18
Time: h=11 m=37 s=19
